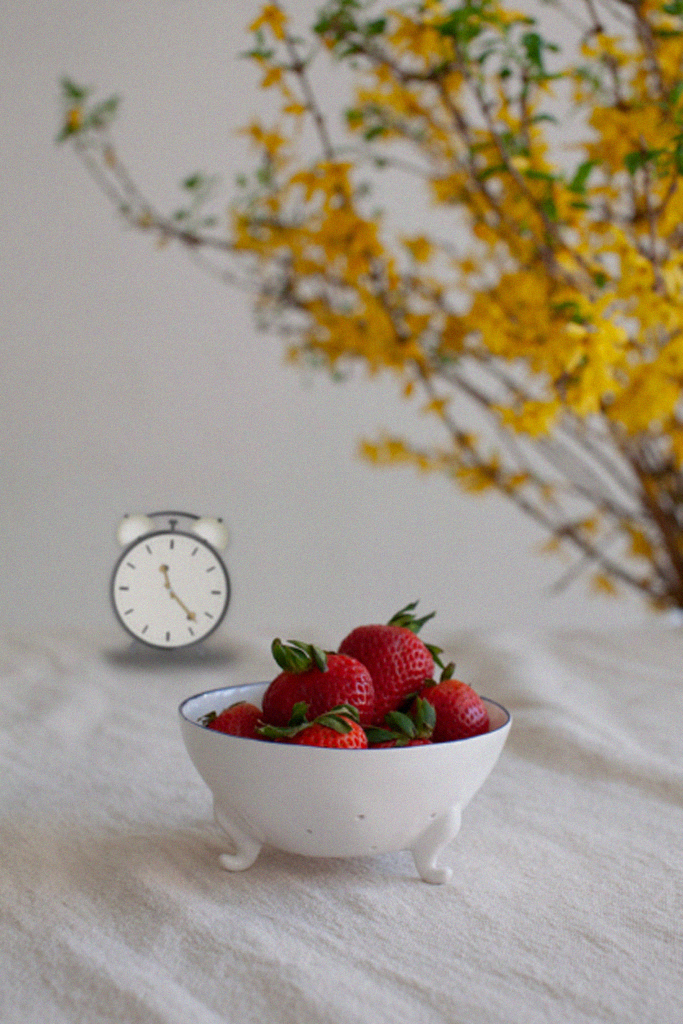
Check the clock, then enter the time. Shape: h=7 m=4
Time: h=11 m=23
